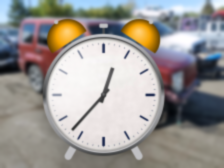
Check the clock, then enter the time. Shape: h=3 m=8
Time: h=12 m=37
